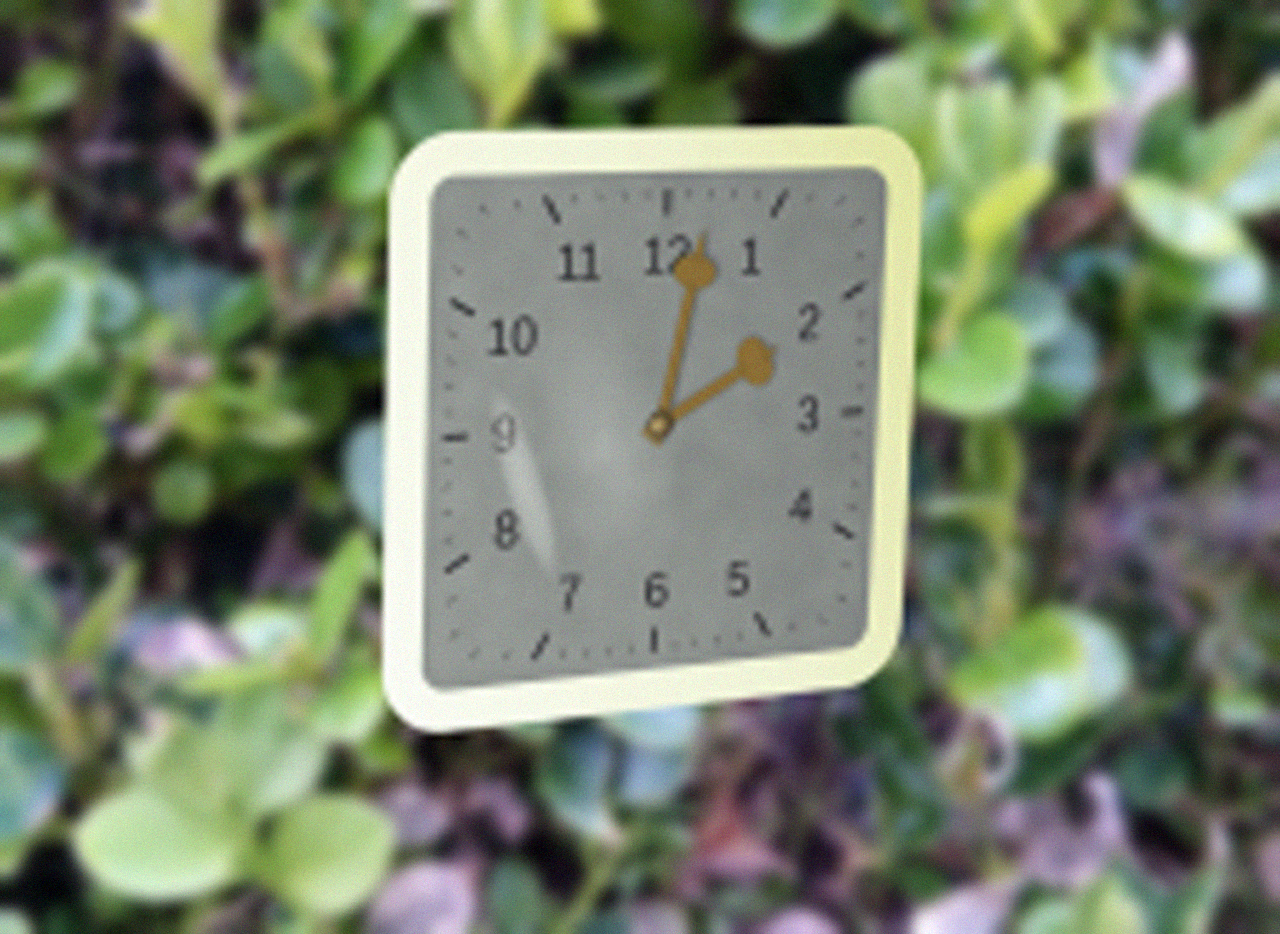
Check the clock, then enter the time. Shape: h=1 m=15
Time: h=2 m=2
